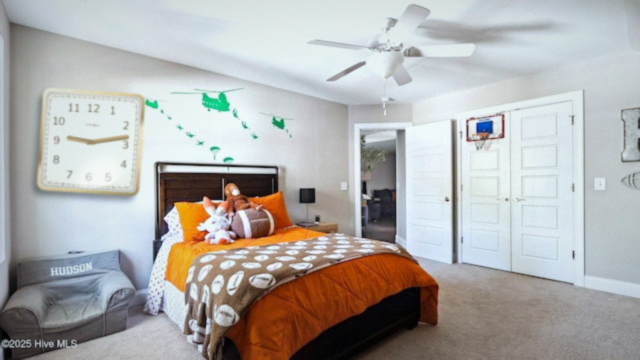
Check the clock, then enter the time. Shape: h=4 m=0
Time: h=9 m=13
